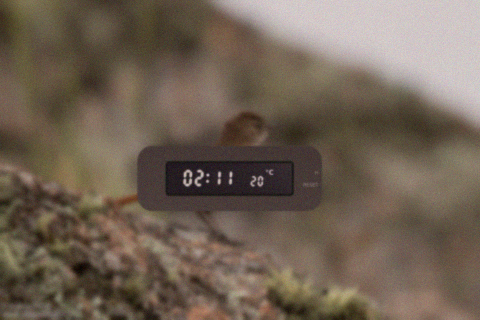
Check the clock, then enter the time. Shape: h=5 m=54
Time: h=2 m=11
